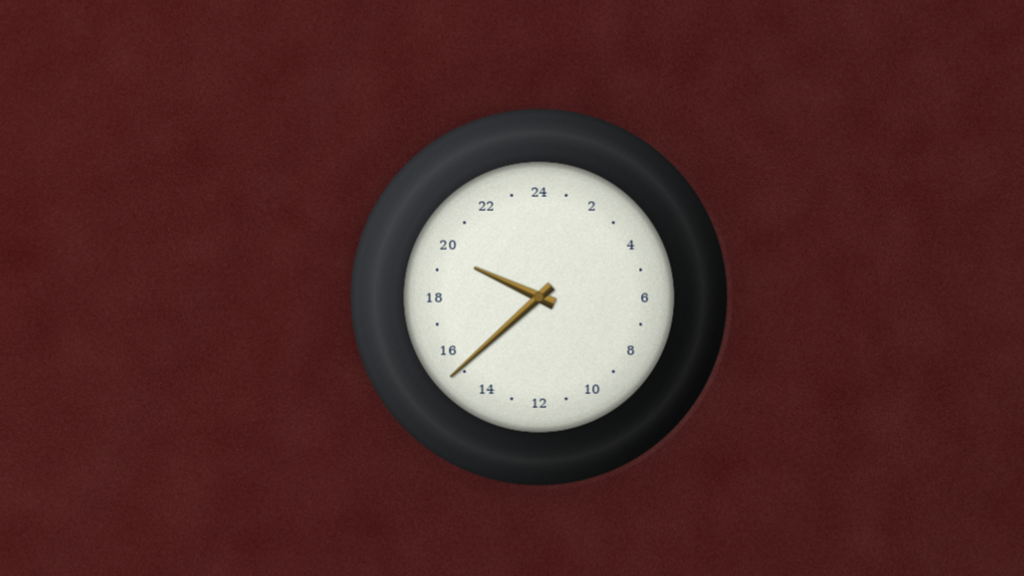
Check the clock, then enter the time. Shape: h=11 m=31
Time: h=19 m=38
